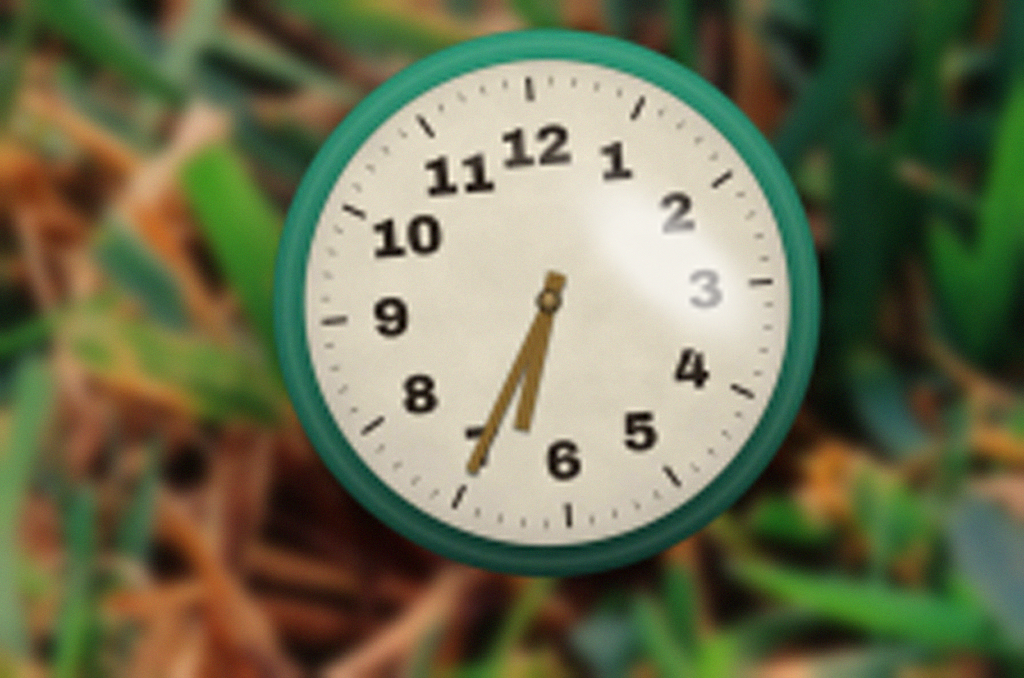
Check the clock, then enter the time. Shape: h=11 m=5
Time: h=6 m=35
